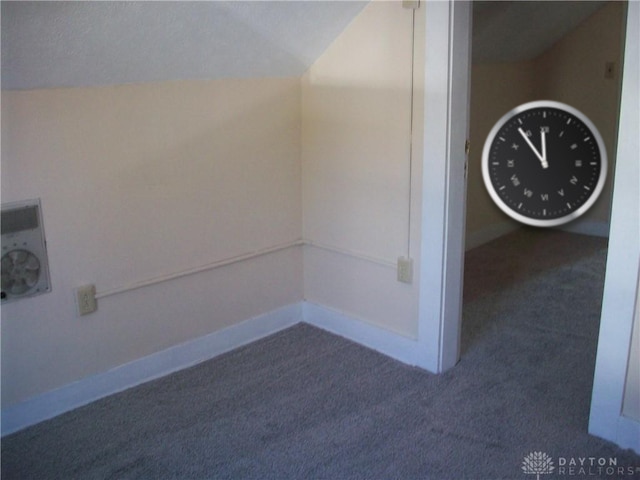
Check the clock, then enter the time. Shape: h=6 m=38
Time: h=11 m=54
